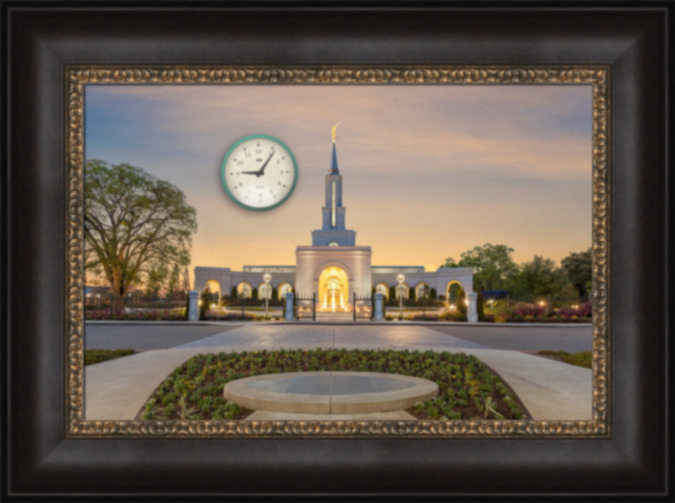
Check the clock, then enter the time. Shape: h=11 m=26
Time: h=9 m=6
